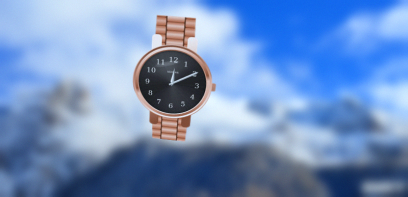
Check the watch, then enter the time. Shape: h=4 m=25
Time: h=12 m=10
